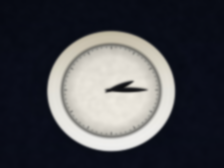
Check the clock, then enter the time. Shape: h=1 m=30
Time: h=2 m=15
